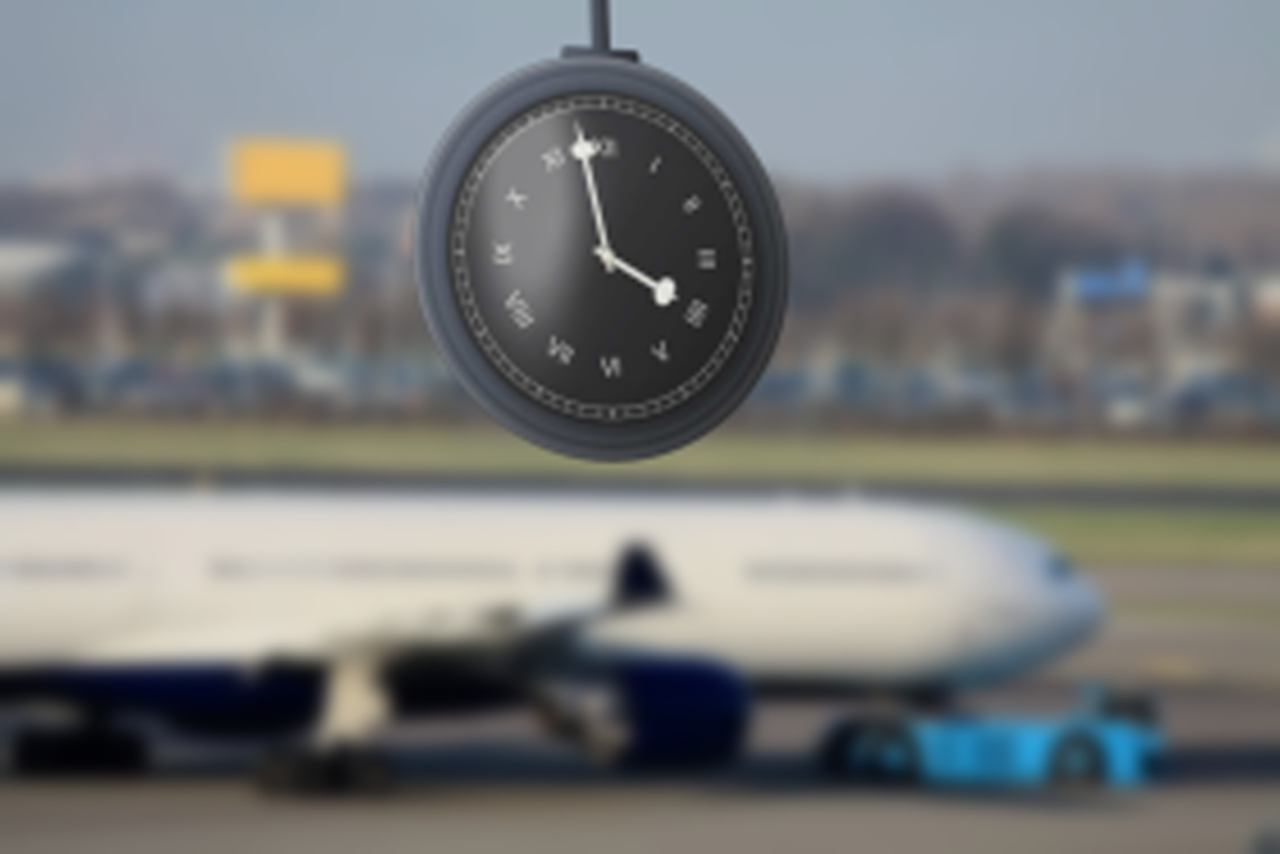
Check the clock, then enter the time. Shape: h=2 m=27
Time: h=3 m=58
